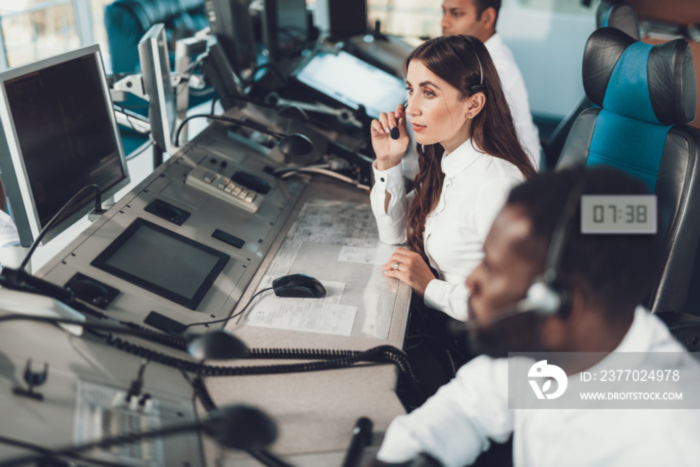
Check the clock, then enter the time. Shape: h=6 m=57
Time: h=7 m=38
